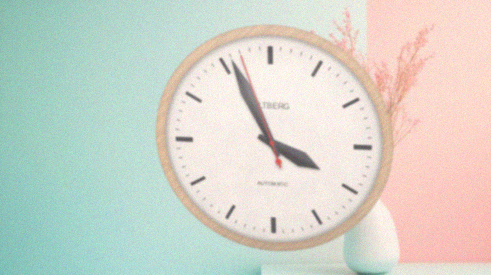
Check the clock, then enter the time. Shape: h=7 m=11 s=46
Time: h=3 m=55 s=57
